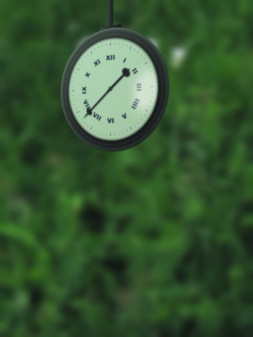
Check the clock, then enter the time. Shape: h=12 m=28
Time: h=1 m=38
